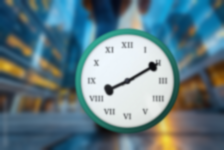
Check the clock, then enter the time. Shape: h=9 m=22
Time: h=8 m=10
